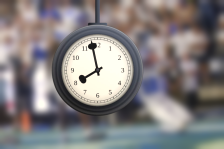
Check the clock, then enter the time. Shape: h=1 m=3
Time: h=7 m=58
